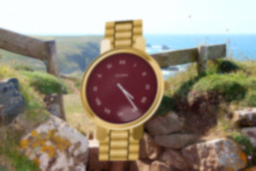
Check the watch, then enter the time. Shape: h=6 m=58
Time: h=4 m=24
